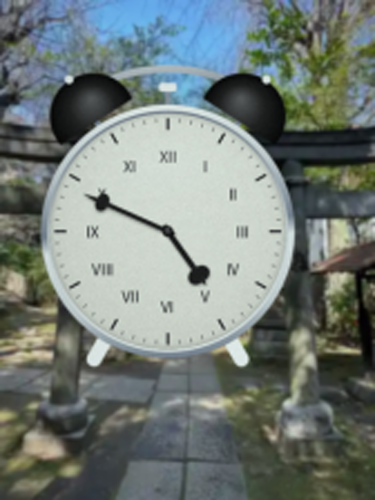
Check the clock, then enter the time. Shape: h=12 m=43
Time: h=4 m=49
